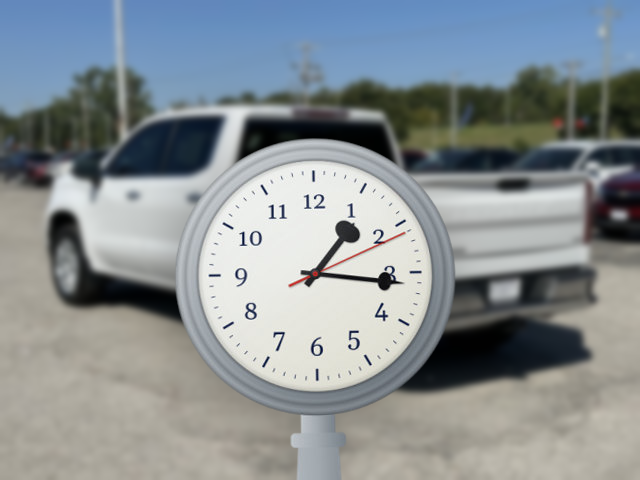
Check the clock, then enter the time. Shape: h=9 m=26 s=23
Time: h=1 m=16 s=11
